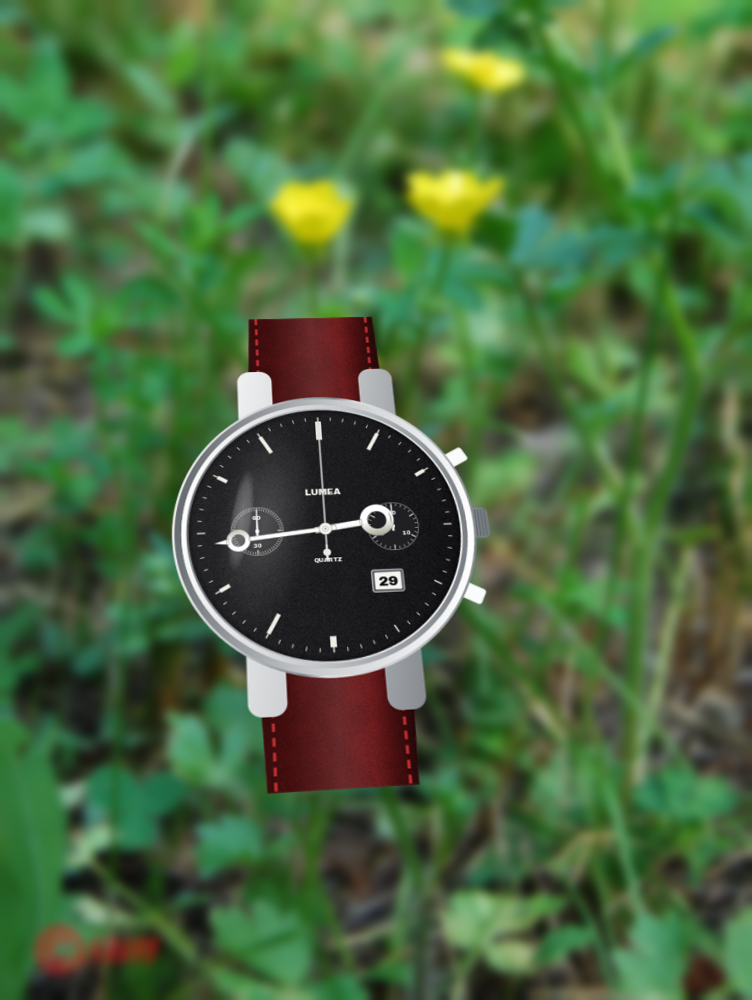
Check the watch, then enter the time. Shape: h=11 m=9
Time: h=2 m=44
